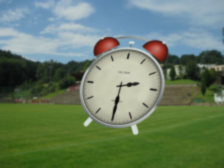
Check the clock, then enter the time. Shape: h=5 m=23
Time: h=2 m=30
